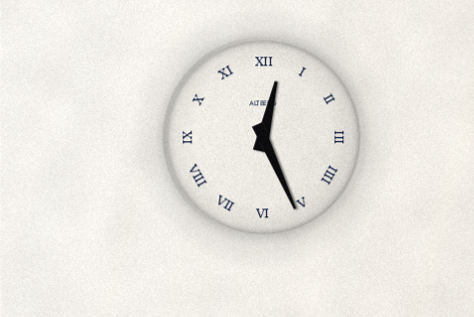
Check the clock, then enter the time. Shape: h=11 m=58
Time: h=12 m=26
